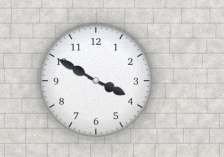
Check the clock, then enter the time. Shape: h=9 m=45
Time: h=3 m=50
